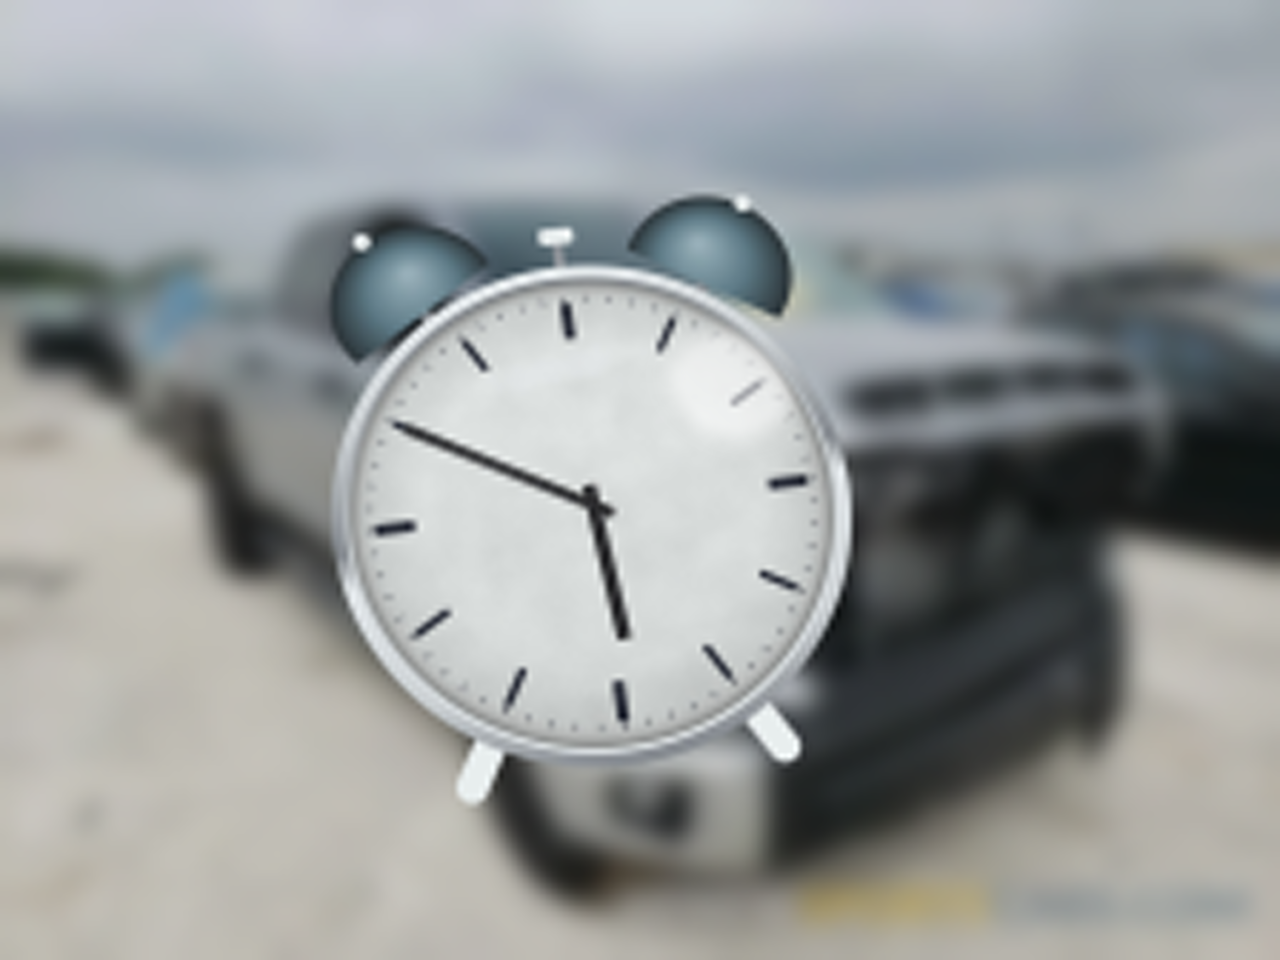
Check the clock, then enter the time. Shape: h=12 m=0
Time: h=5 m=50
